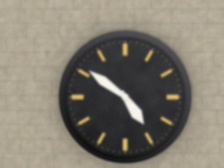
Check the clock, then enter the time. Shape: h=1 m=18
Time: h=4 m=51
